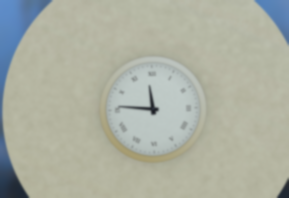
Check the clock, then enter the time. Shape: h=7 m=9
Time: h=11 m=46
